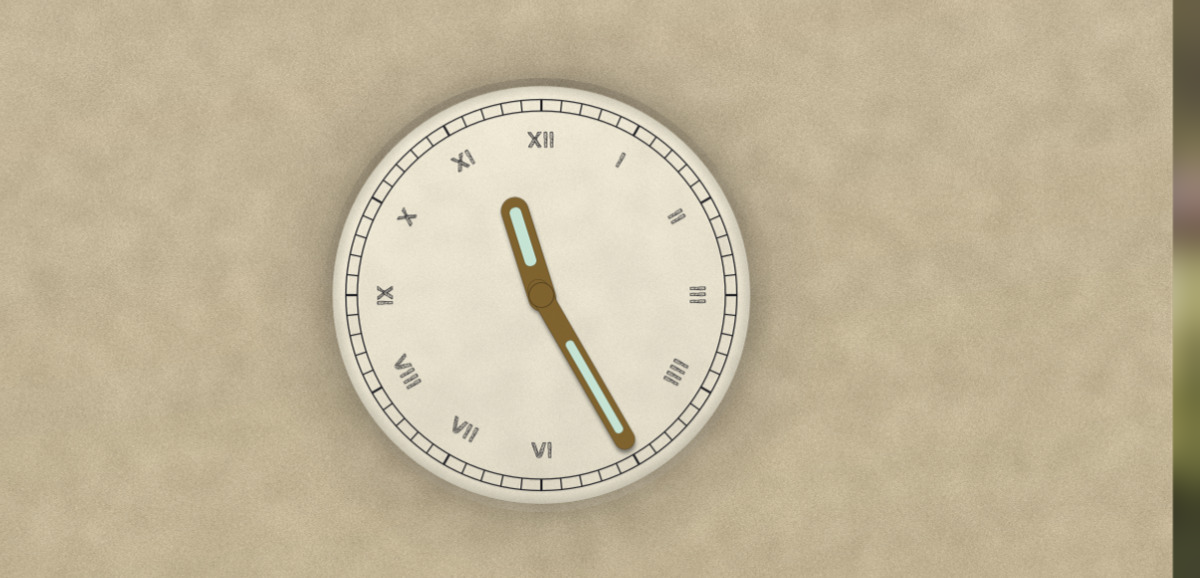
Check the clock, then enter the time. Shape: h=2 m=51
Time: h=11 m=25
